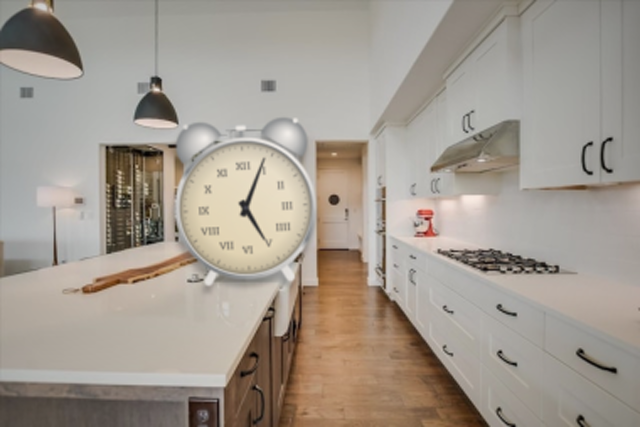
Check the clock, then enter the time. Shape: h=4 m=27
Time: h=5 m=4
